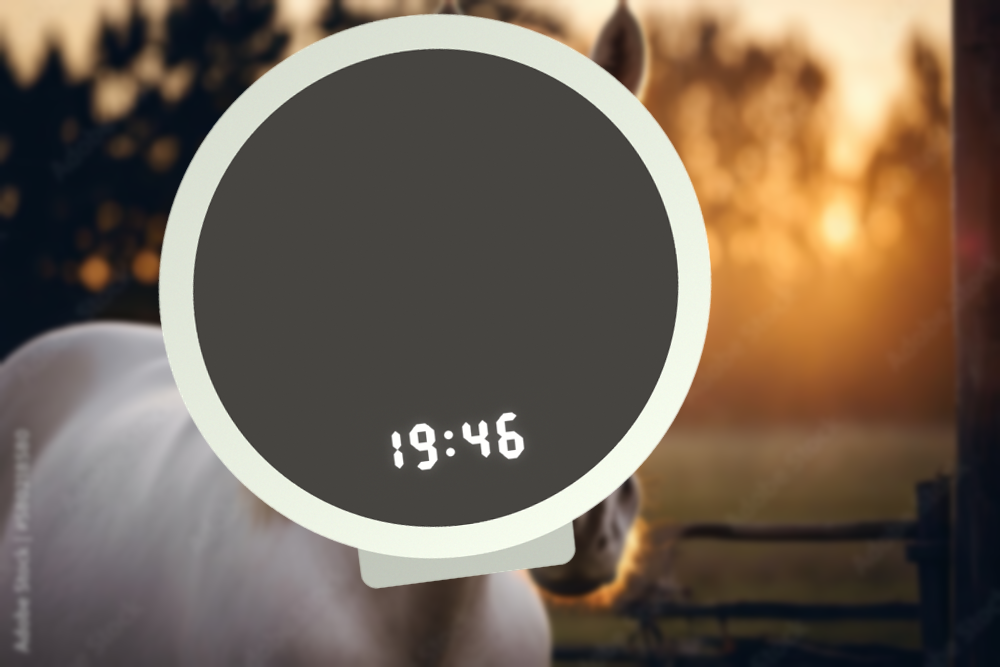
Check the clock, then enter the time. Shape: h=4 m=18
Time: h=19 m=46
